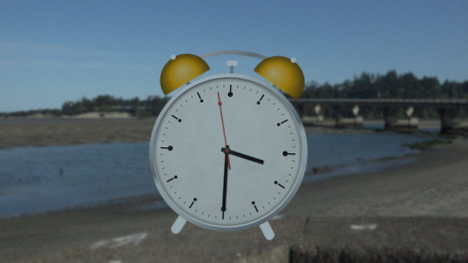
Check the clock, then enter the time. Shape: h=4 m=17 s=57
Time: h=3 m=29 s=58
